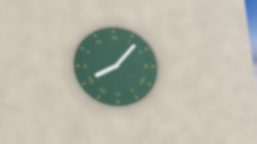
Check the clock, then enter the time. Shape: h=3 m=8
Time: h=8 m=7
